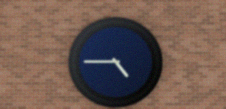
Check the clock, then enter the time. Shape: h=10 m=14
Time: h=4 m=45
